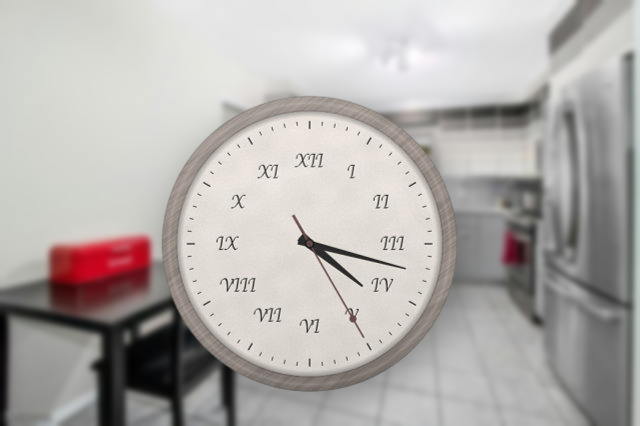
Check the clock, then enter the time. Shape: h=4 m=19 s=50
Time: h=4 m=17 s=25
